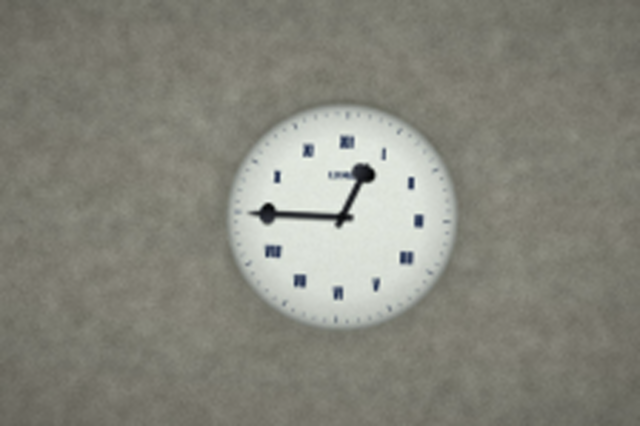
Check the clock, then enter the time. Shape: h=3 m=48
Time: h=12 m=45
